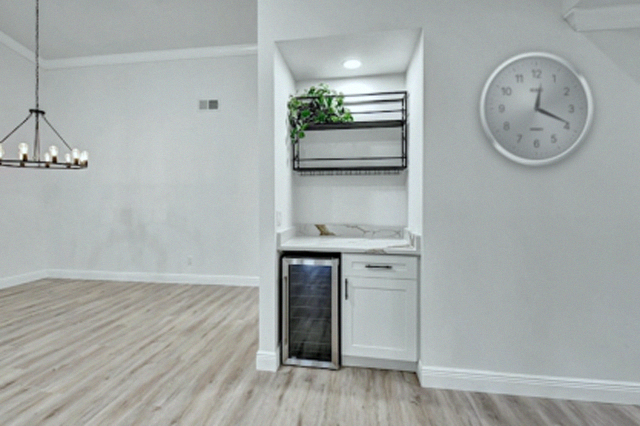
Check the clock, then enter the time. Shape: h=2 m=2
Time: h=12 m=19
